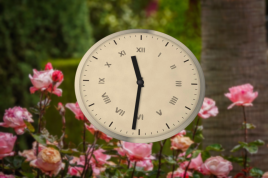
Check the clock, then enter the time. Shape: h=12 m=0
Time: h=11 m=31
